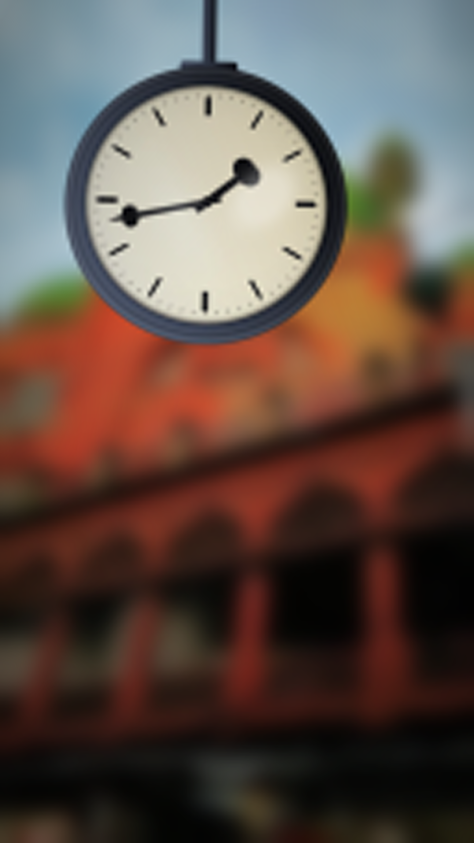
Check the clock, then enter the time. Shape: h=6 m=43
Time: h=1 m=43
